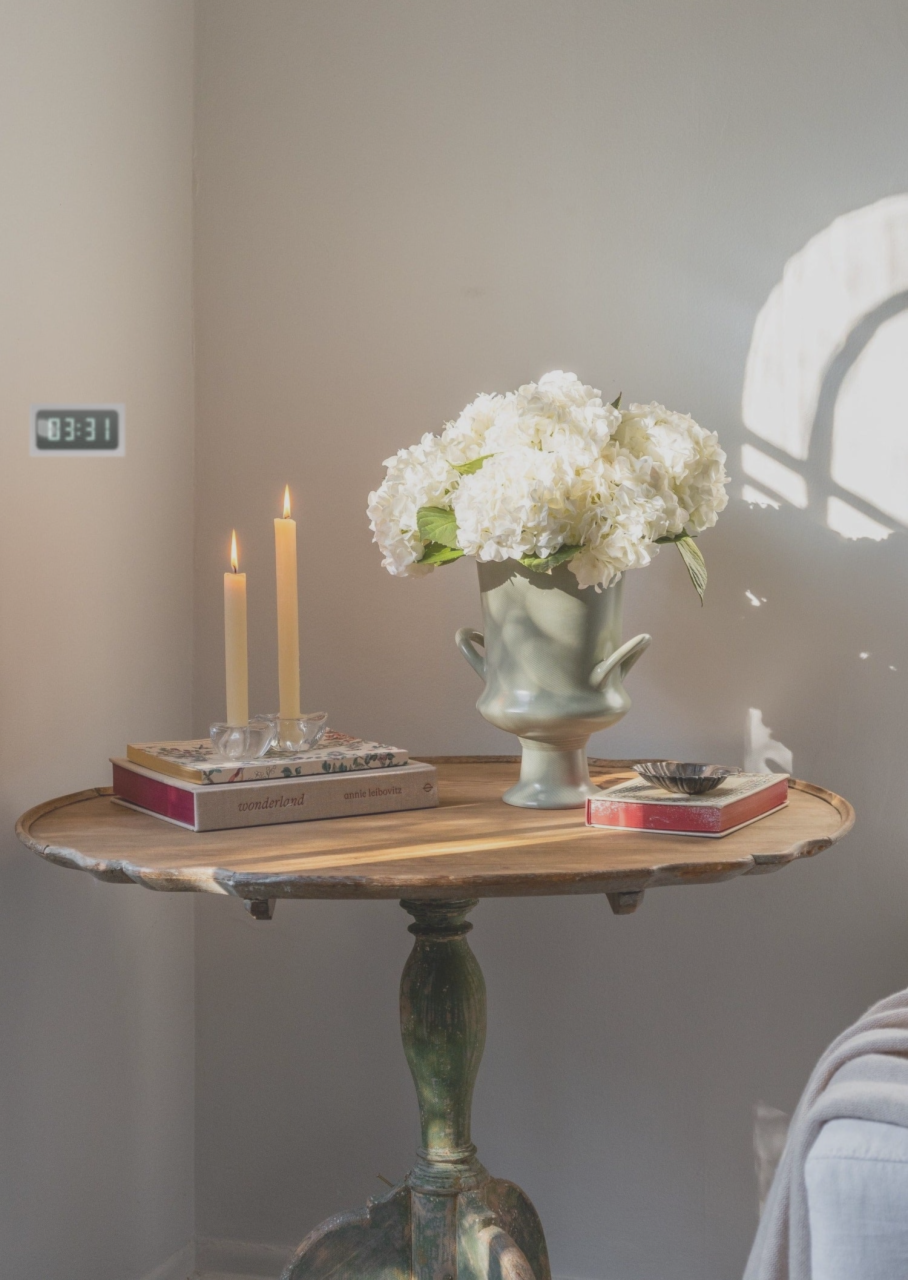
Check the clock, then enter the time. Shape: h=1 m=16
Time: h=3 m=31
